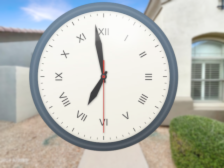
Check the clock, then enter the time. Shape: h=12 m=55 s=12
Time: h=6 m=58 s=30
